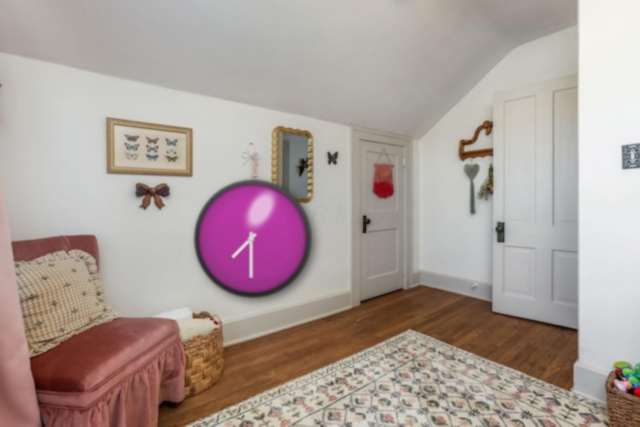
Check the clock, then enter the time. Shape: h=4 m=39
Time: h=7 m=30
